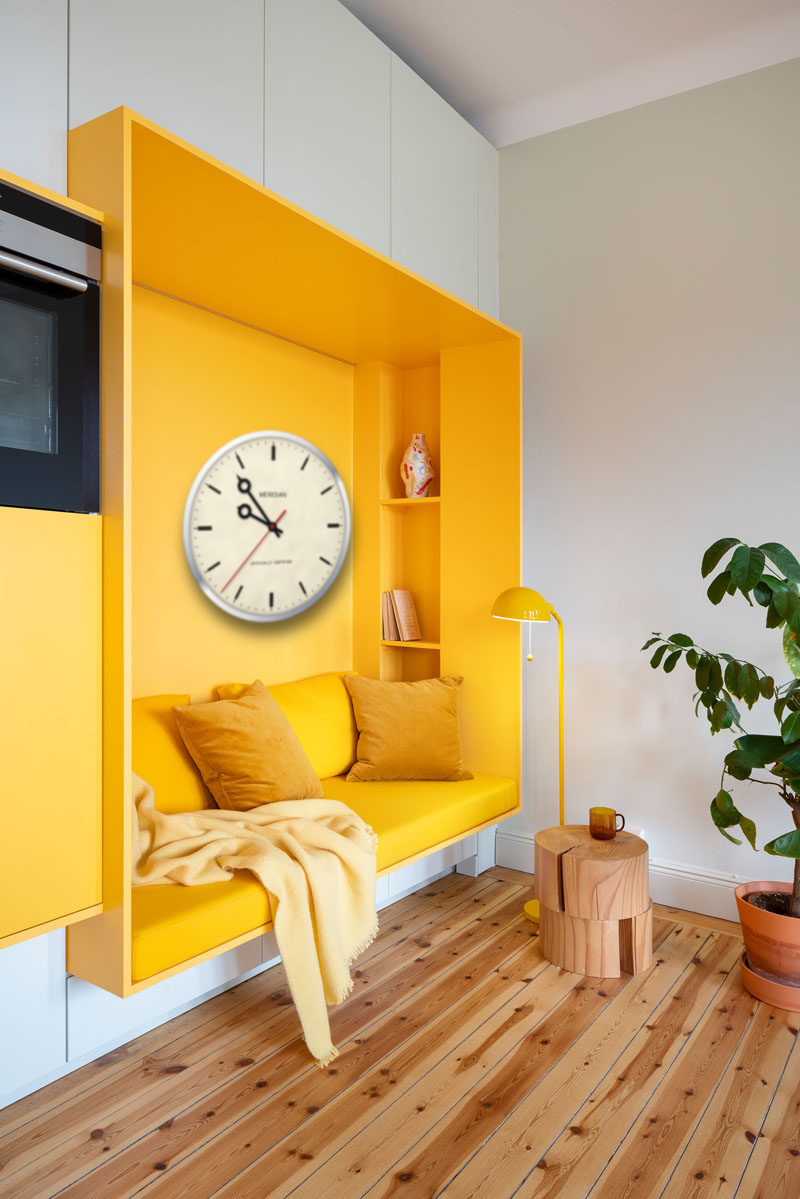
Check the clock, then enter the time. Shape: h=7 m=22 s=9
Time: h=9 m=53 s=37
